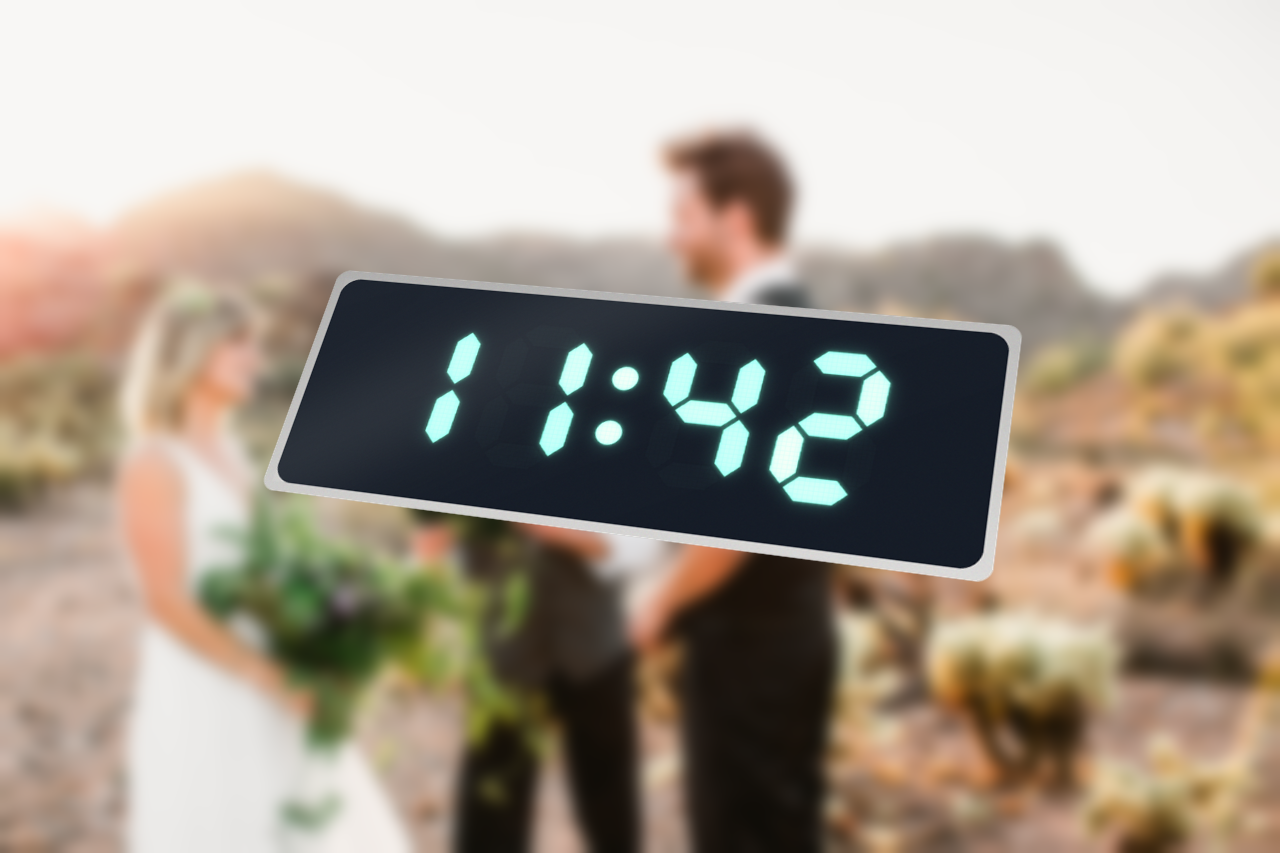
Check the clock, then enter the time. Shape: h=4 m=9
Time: h=11 m=42
